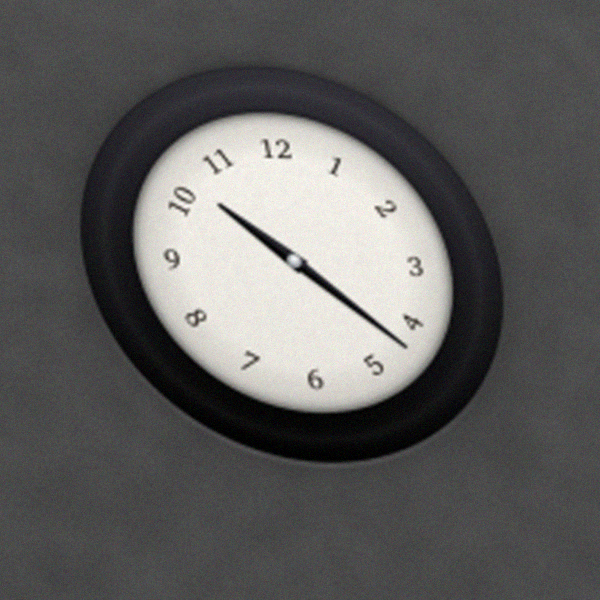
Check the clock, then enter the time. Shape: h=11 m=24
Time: h=10 m=22
